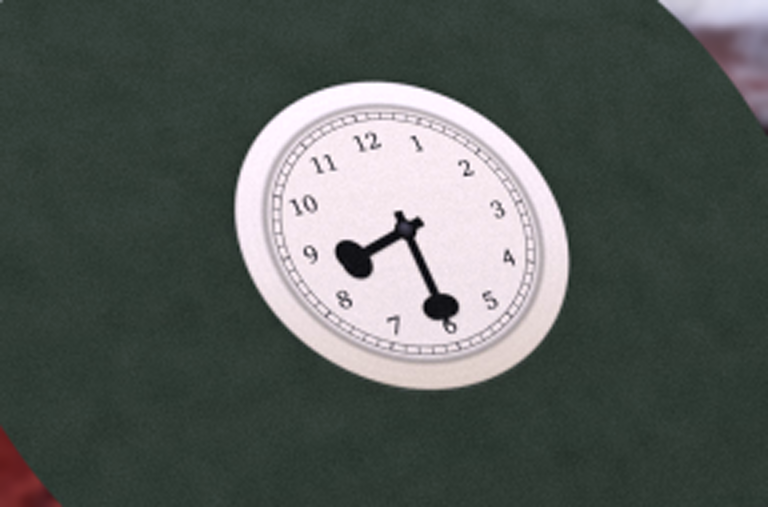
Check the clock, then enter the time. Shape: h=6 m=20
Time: h=8 m=30
